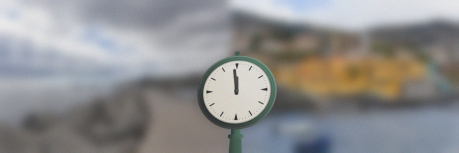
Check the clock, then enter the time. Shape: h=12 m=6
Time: h=11 m=59
